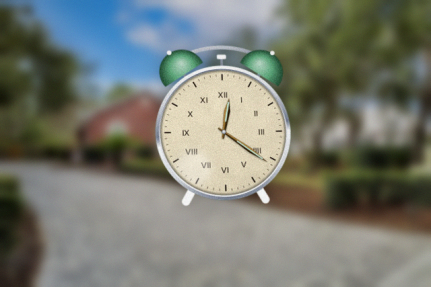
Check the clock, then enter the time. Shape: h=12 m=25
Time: h=12 m=21
